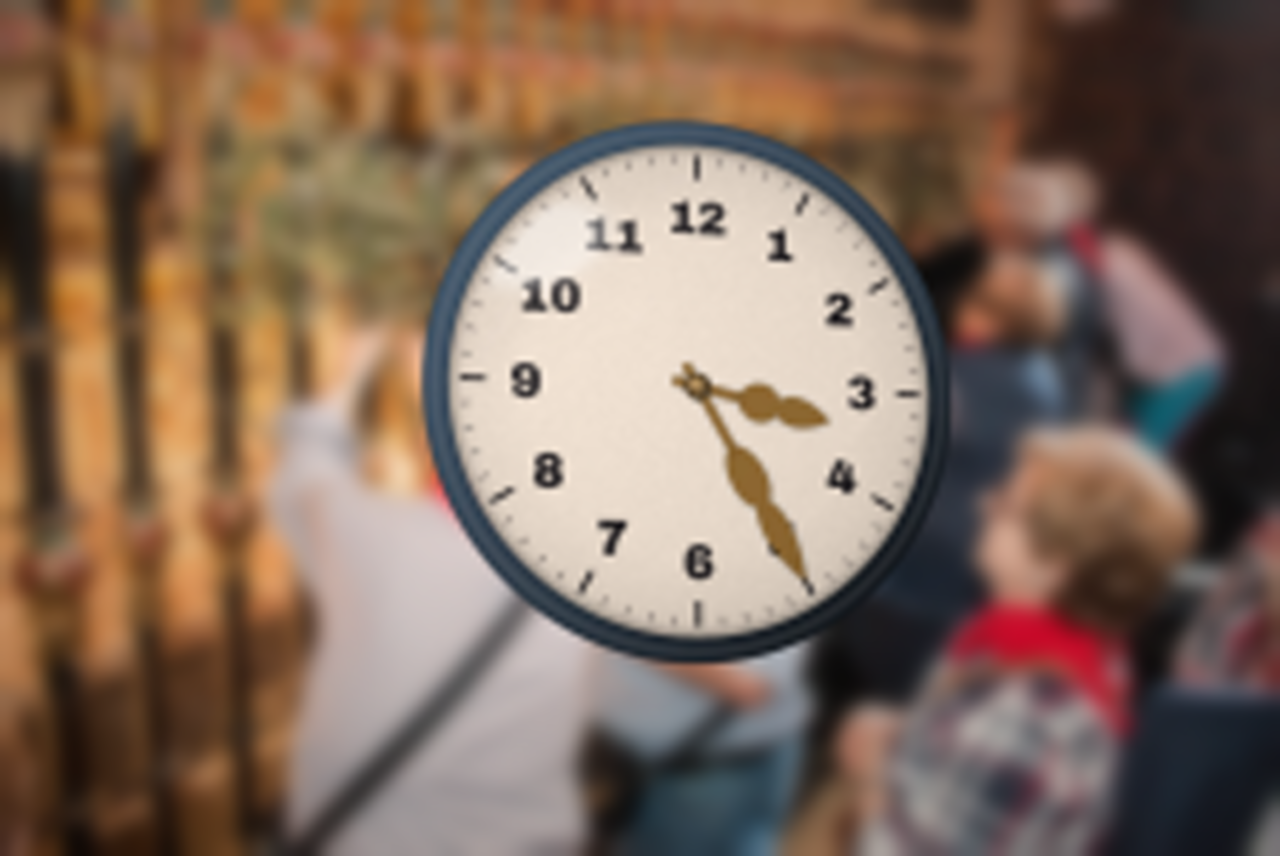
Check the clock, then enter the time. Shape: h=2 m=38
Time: h=3 m=25
